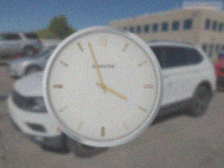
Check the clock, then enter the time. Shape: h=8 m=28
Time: h=3 m=57
